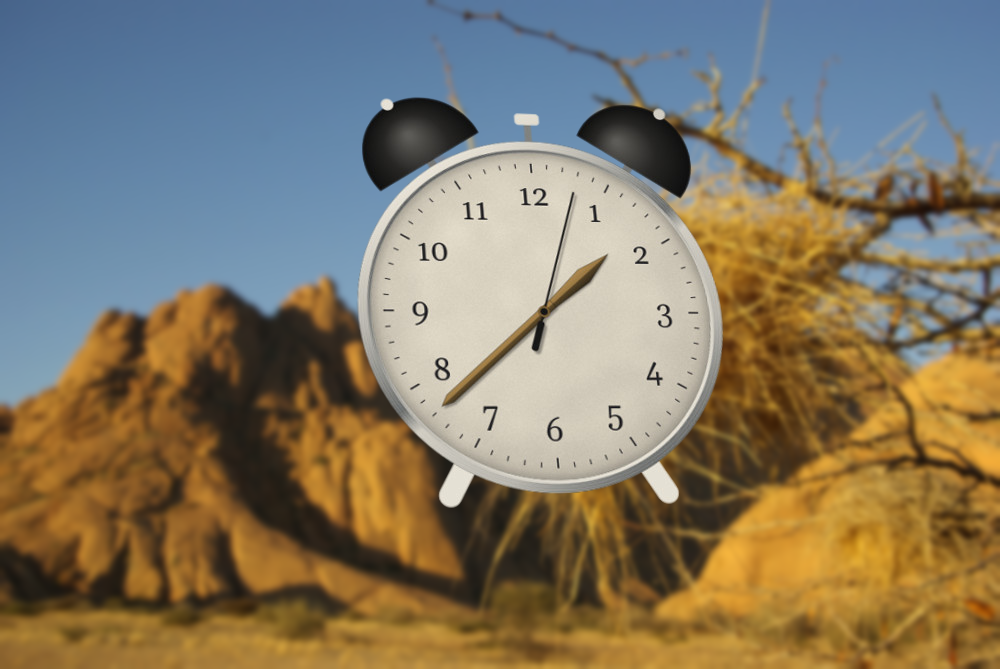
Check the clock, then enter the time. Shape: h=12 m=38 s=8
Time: h=1 m=38 s=3
